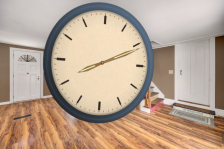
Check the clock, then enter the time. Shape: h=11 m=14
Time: h=8 m=11
